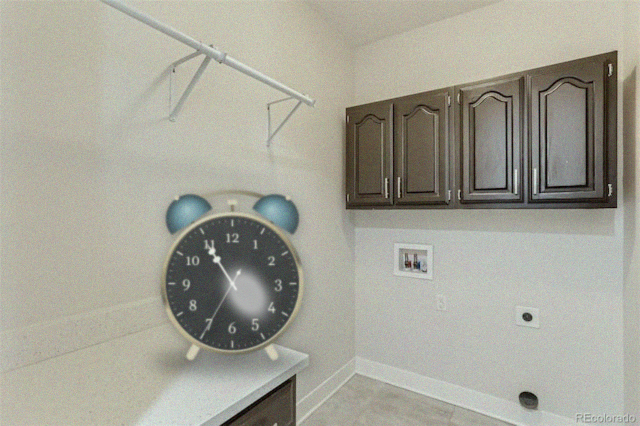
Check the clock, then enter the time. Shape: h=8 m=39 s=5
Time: h=10 m=54 s=35
